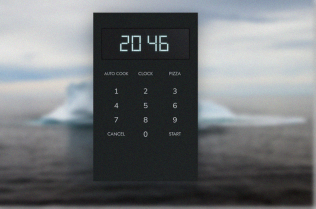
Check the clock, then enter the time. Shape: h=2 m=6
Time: h=20 m=46
